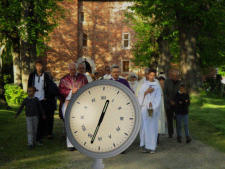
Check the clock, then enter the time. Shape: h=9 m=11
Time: h=12 m=33
